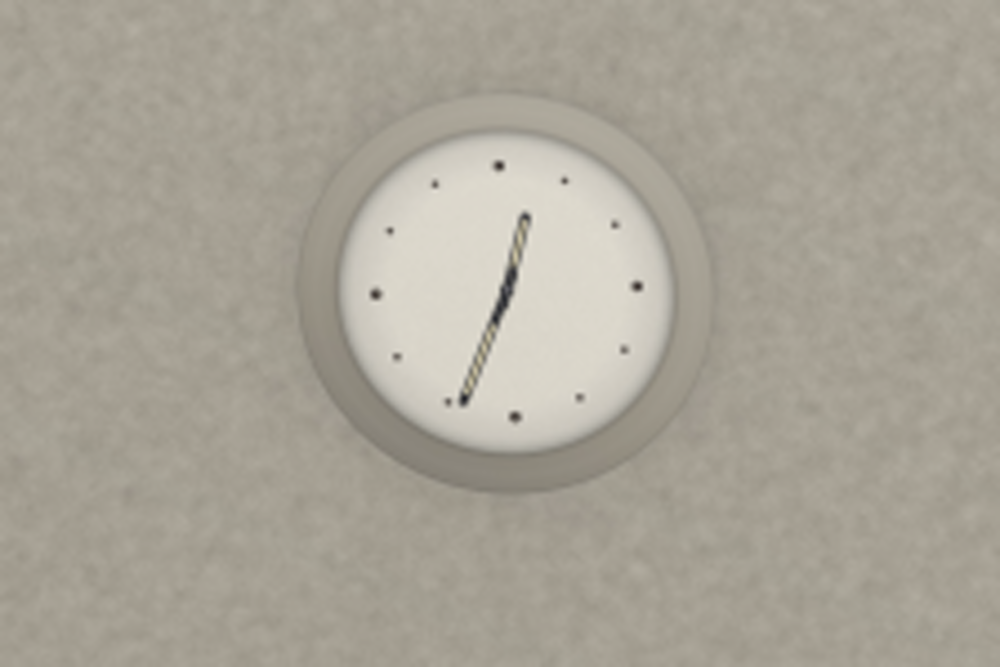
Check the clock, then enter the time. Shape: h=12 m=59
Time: h=12 m=34
